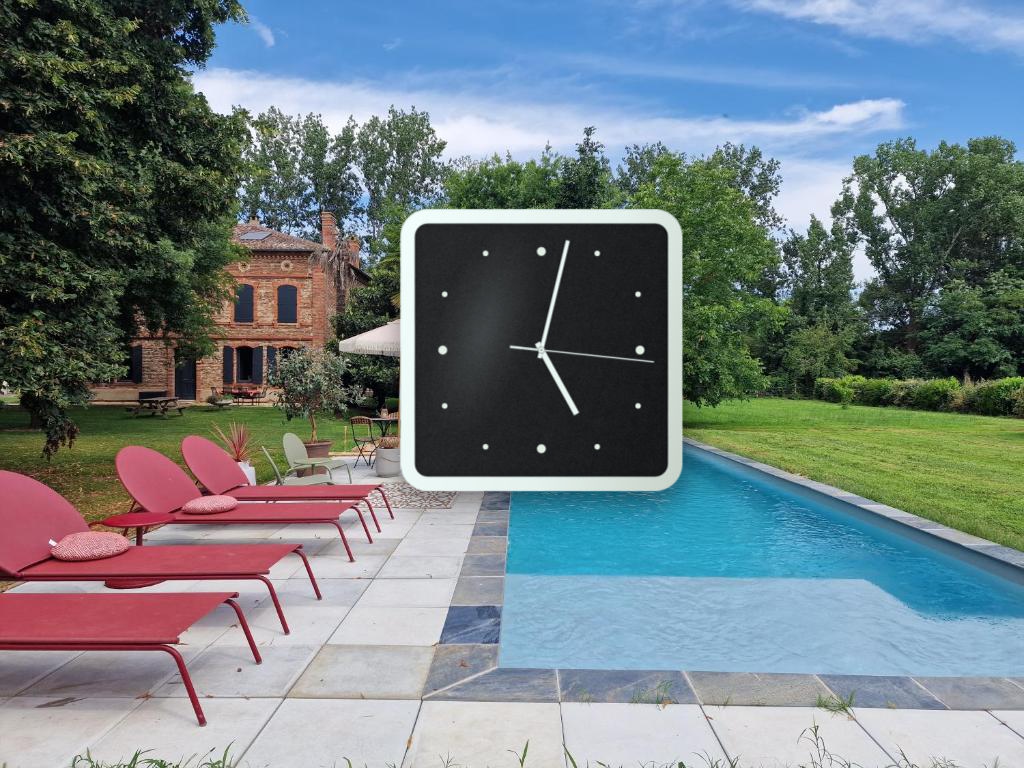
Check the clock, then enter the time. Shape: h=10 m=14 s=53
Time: h=5 m=2 s=16
